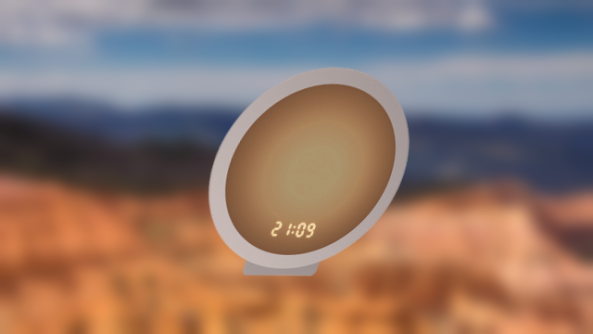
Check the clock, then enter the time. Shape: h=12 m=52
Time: h=21 m=9
